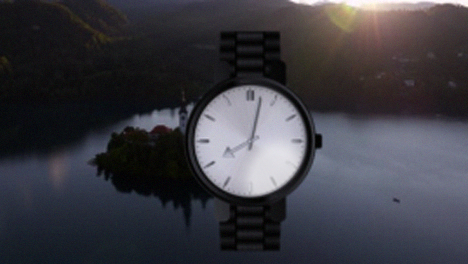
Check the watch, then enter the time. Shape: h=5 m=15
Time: h=8 m=2
